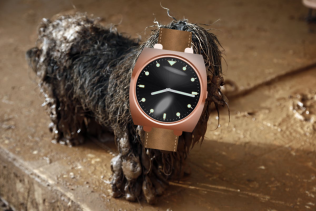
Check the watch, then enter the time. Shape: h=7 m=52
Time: h=8 m=16
